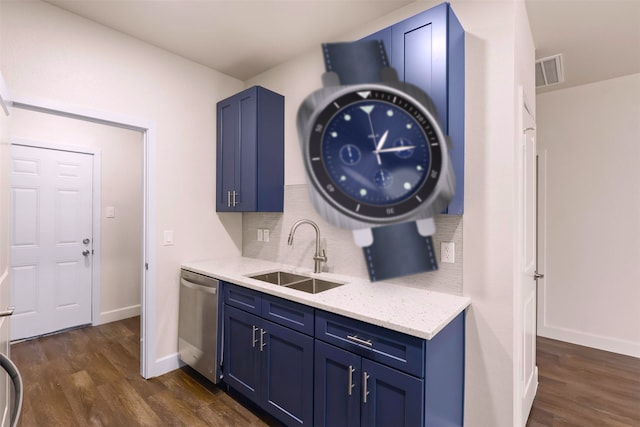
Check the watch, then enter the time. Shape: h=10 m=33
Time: h=1 m=15
